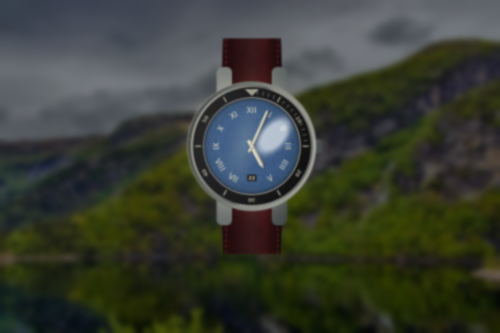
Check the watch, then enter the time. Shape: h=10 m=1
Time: h=5 m=4
